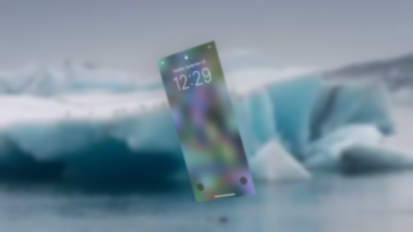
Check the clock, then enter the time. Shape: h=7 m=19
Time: h=12 m=29
